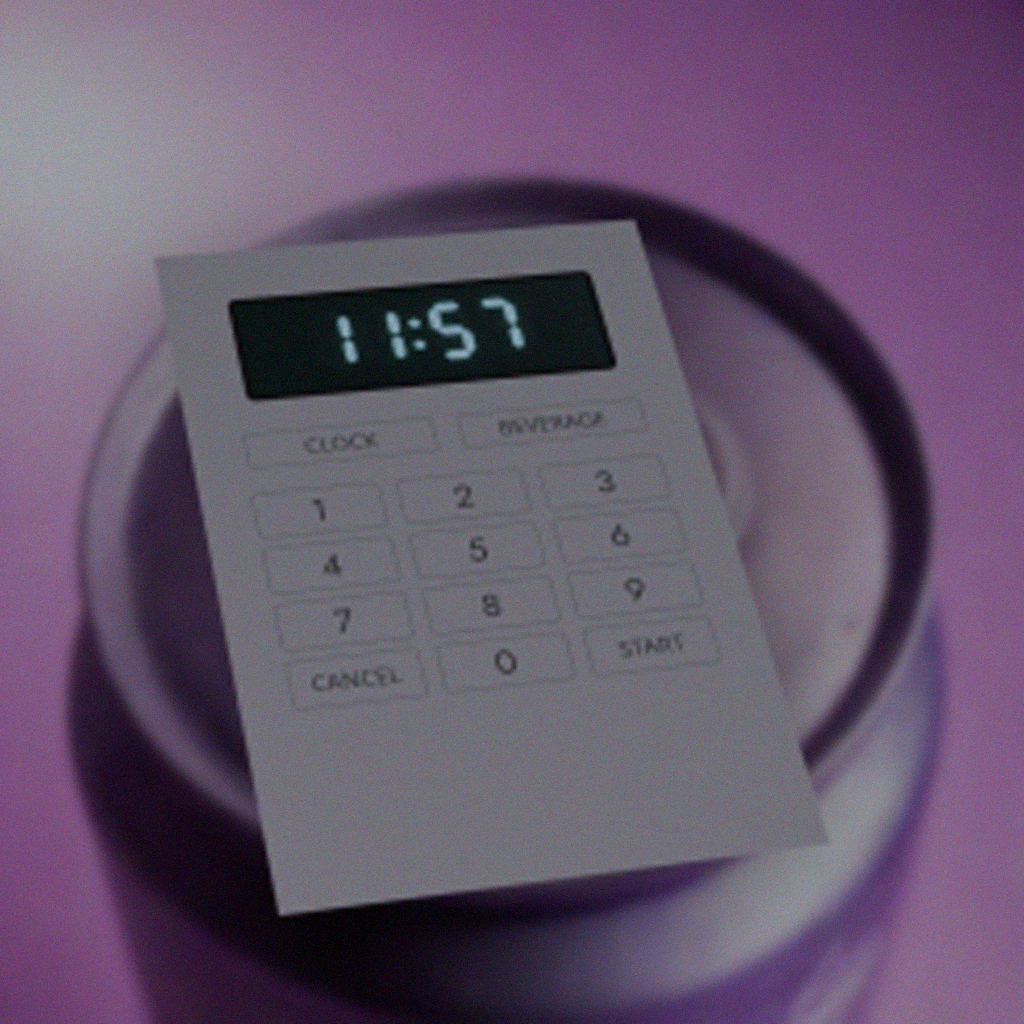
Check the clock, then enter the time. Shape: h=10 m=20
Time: h=11 m=57
